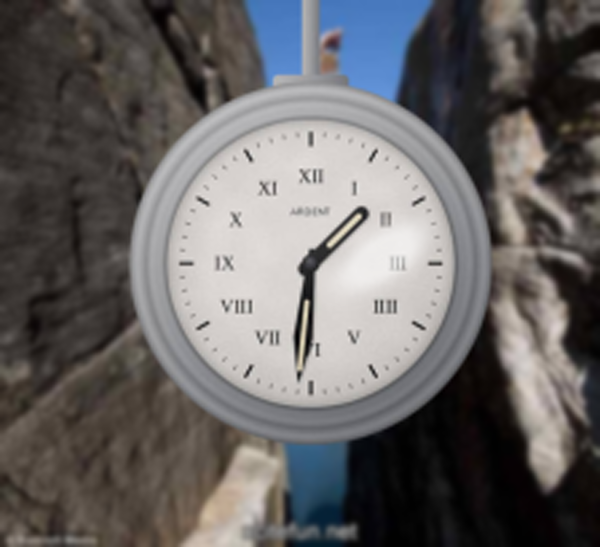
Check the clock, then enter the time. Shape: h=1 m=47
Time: h=1 m=31
